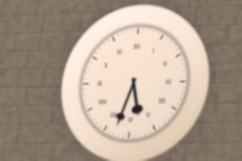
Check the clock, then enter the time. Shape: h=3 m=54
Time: h=5 m=33
